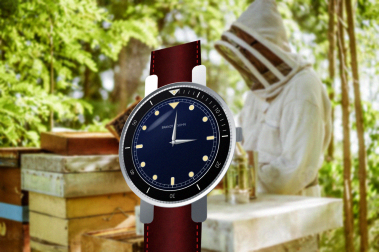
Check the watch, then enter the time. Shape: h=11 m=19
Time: h=3 m=1
